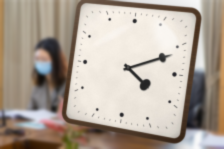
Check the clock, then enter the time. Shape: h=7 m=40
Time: h=4 m=11
